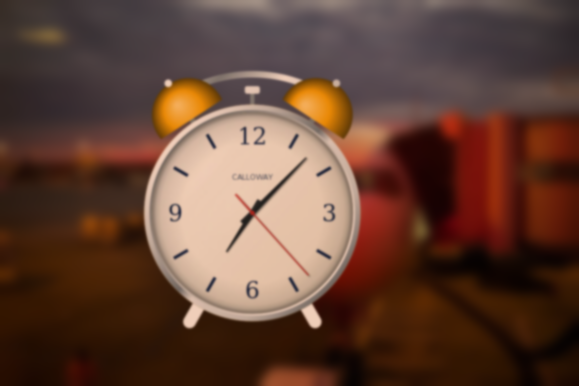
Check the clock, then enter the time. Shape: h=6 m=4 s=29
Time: h=7 m=7 s=23
